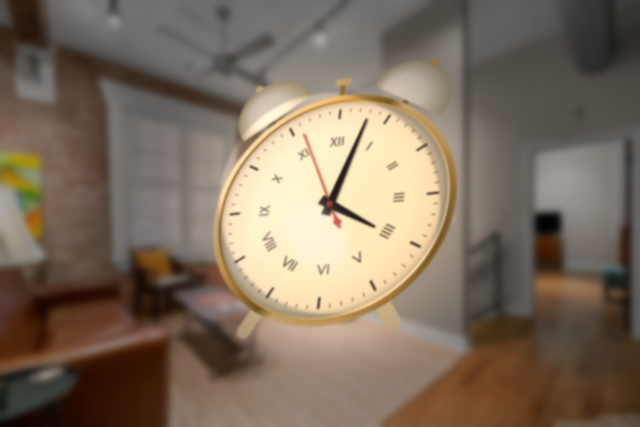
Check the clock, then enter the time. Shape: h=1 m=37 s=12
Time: h=4 m=2 s=56
